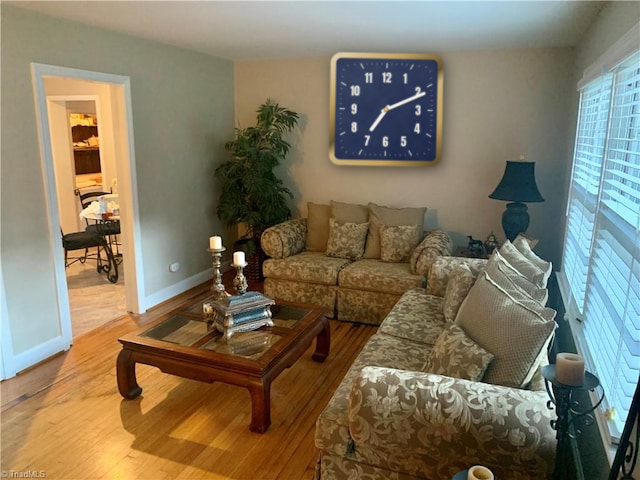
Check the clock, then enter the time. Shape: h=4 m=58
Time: h=7 m=11
